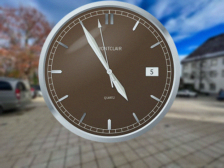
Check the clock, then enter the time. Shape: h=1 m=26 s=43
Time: h=4 m=54 s=58
